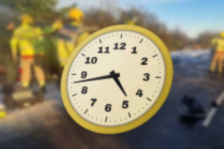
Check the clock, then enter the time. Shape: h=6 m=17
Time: h=4 m=43
